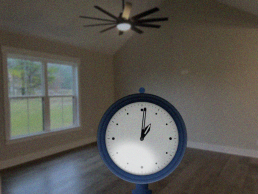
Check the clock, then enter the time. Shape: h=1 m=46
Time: h=1 m=1
